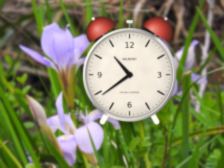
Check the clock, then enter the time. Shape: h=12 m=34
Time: h=10 m=39
